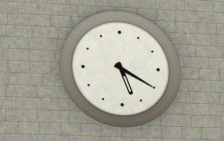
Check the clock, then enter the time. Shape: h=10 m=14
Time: h=5 m=20
